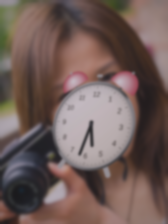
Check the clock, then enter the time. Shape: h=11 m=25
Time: h=5 m=32
